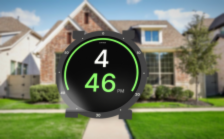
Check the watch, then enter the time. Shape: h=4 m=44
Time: h=4 m=46
